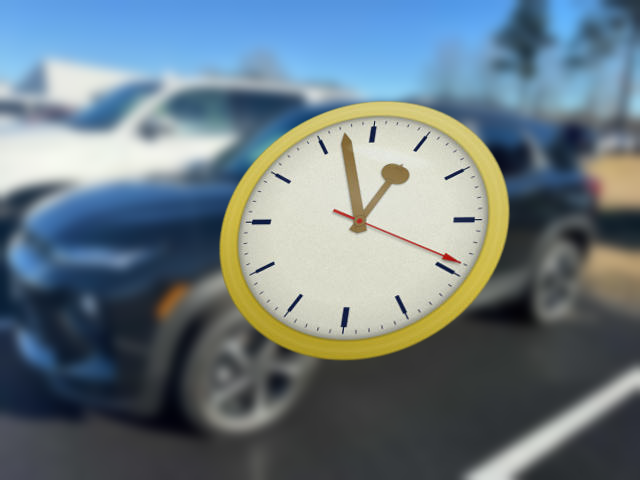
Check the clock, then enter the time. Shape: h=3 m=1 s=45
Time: h=12 m=57 s=19
